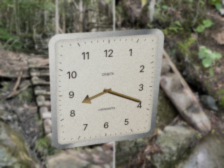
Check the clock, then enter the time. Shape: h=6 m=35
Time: h=8 m=19
